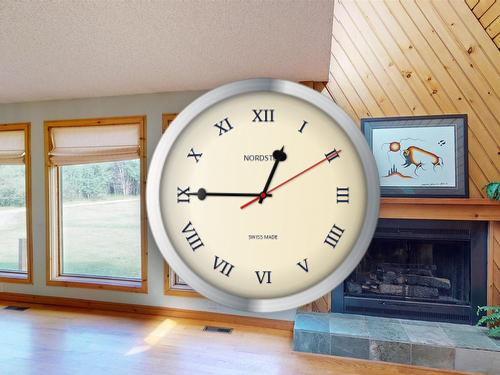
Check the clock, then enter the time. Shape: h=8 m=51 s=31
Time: h=12 m=45 s=10
